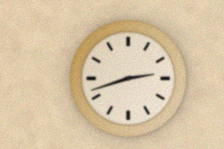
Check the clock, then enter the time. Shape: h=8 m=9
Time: h=2 m=42
